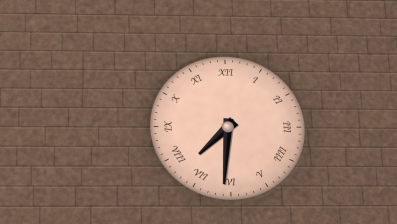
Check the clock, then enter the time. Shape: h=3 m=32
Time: h=7 m=31
